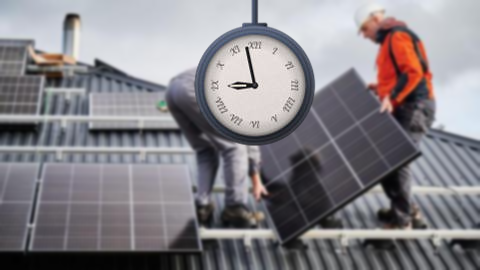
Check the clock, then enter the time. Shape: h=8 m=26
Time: h=8 m=58
